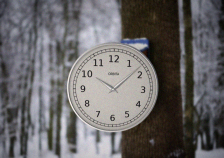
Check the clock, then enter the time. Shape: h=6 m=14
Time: h=10 m=8
